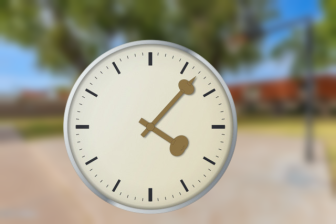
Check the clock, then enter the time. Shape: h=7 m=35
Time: h=4 m=7
